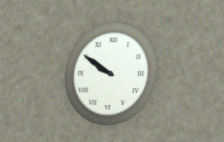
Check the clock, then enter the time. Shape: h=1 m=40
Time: h=9 m=50
